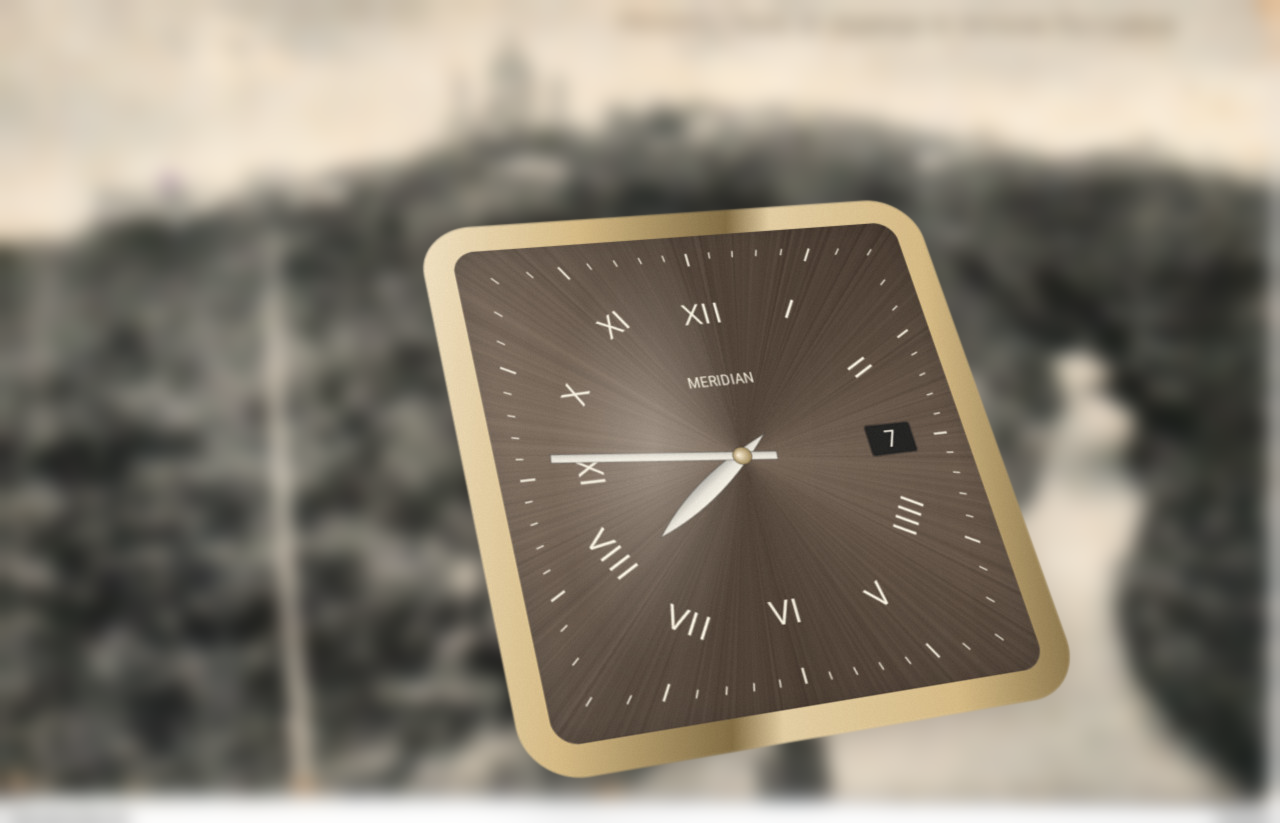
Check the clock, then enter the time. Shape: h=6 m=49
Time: h=7 m=46
